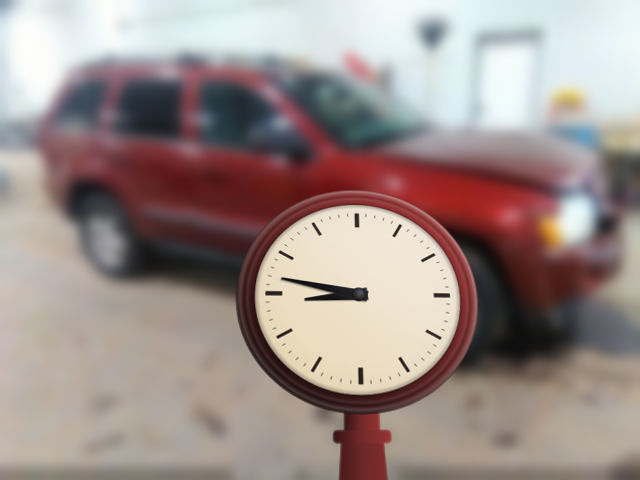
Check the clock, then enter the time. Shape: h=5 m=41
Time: h=8 m=47
